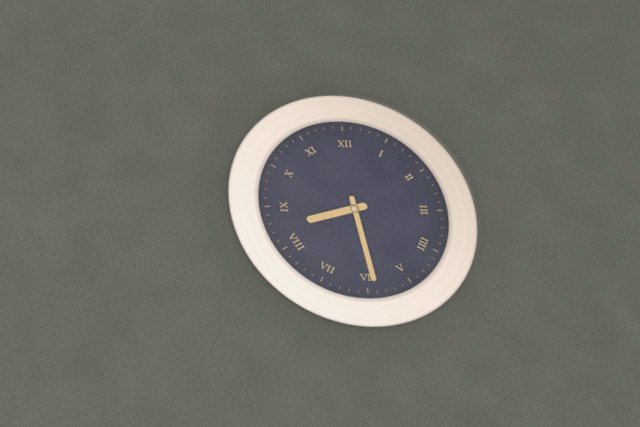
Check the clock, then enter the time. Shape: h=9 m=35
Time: h=8 m=29
